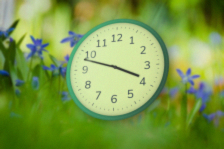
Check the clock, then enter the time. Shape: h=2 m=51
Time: h=3 m=48
